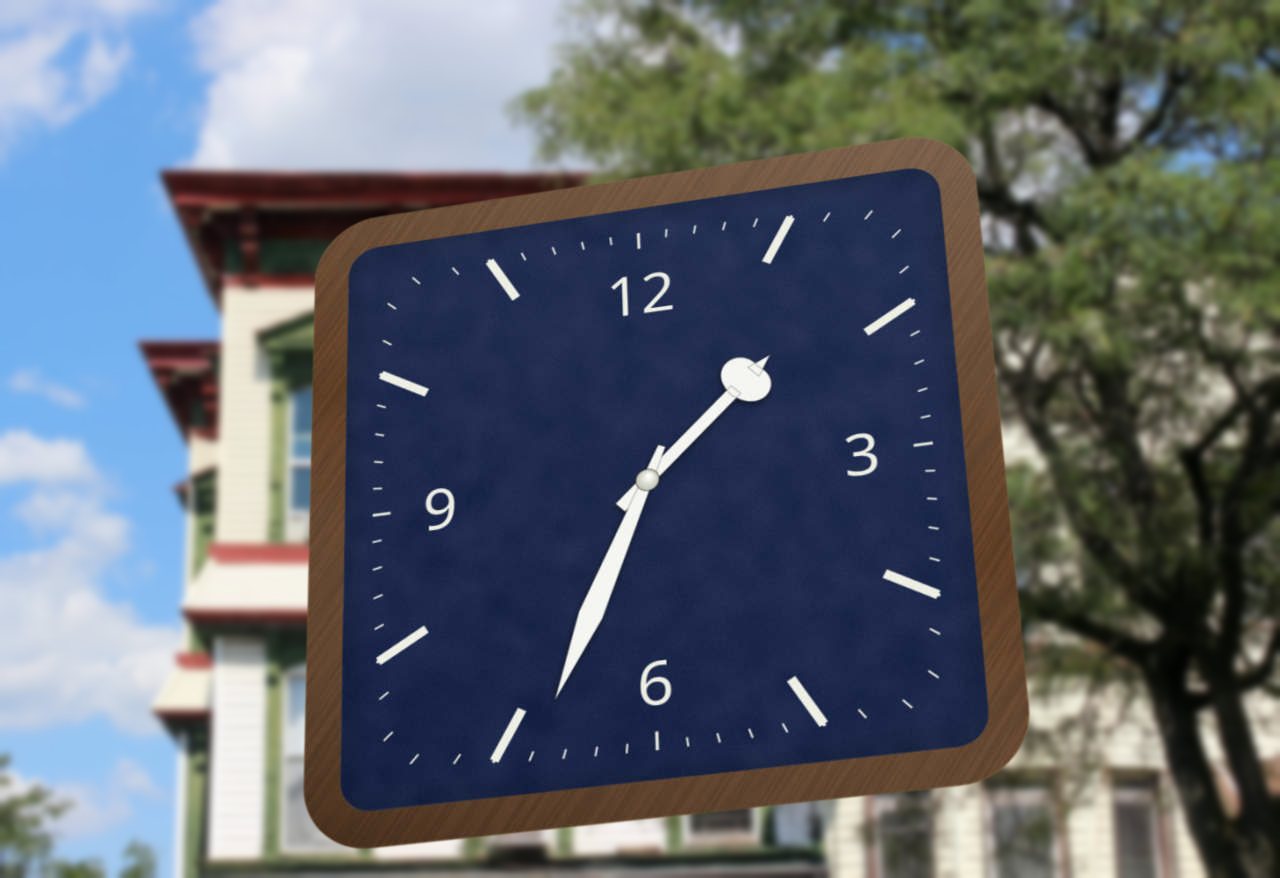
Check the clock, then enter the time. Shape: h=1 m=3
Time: h=1 m=34
